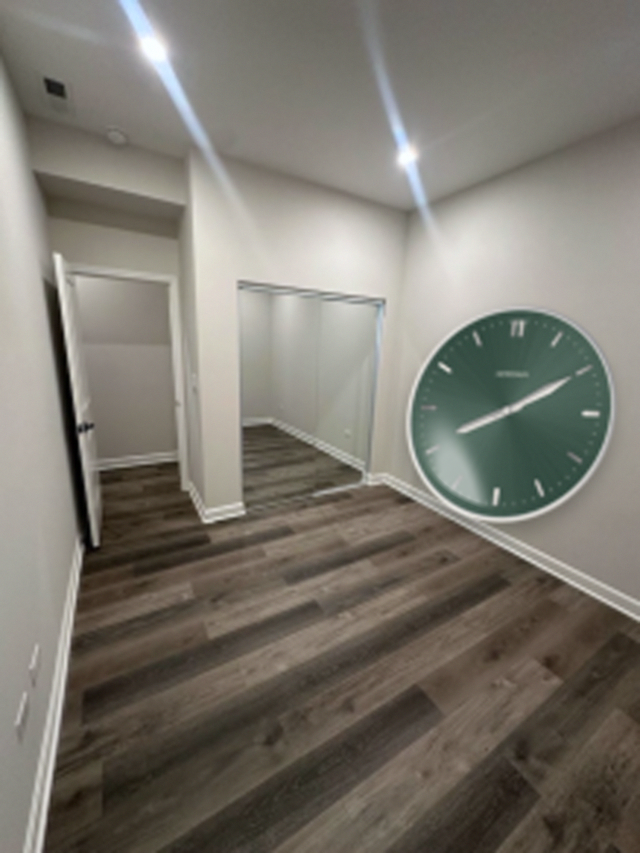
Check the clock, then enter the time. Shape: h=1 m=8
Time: h=8 m=10
